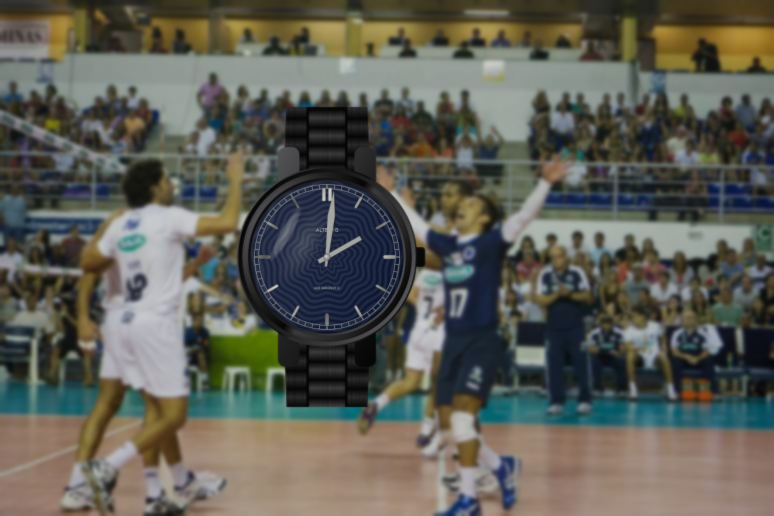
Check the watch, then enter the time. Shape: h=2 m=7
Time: h=2 m=1
